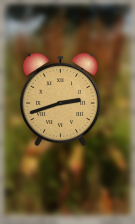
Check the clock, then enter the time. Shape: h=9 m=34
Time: h=2 m=42
